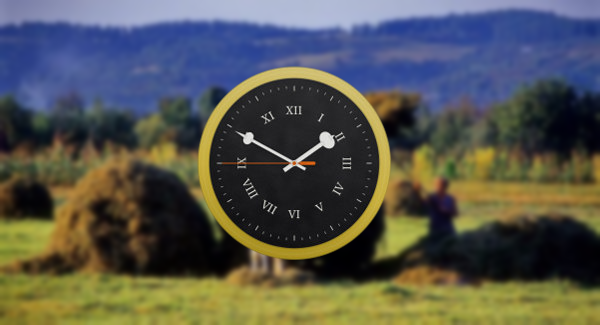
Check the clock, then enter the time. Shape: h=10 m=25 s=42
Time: h=1 m=49 s=45
